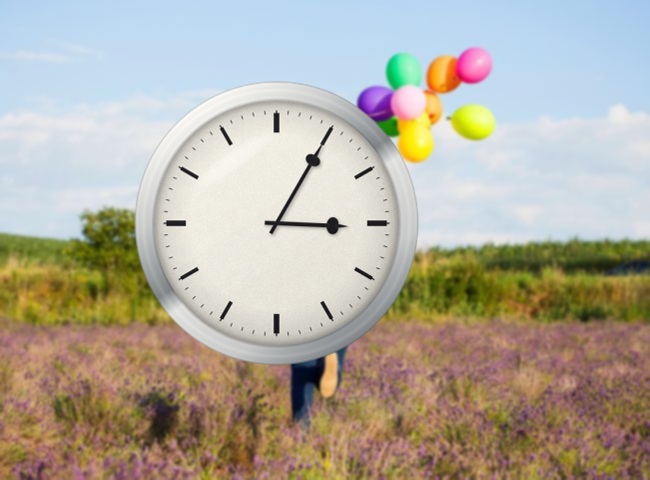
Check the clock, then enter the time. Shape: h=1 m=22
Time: h=3 m=5
